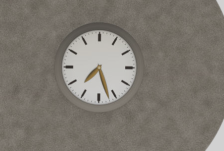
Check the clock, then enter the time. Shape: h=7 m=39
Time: h=7 m=27
